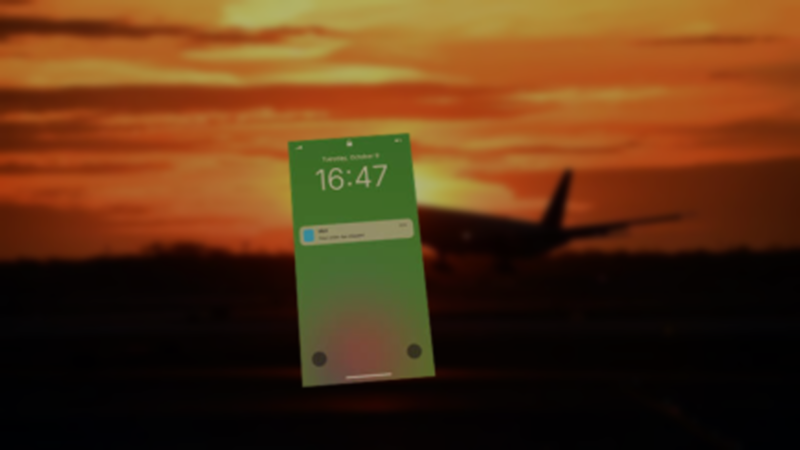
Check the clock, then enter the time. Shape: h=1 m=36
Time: h=16 m=47
